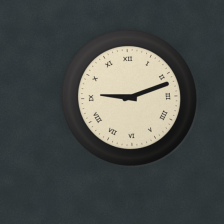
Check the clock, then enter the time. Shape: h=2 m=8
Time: h=9 m=12
